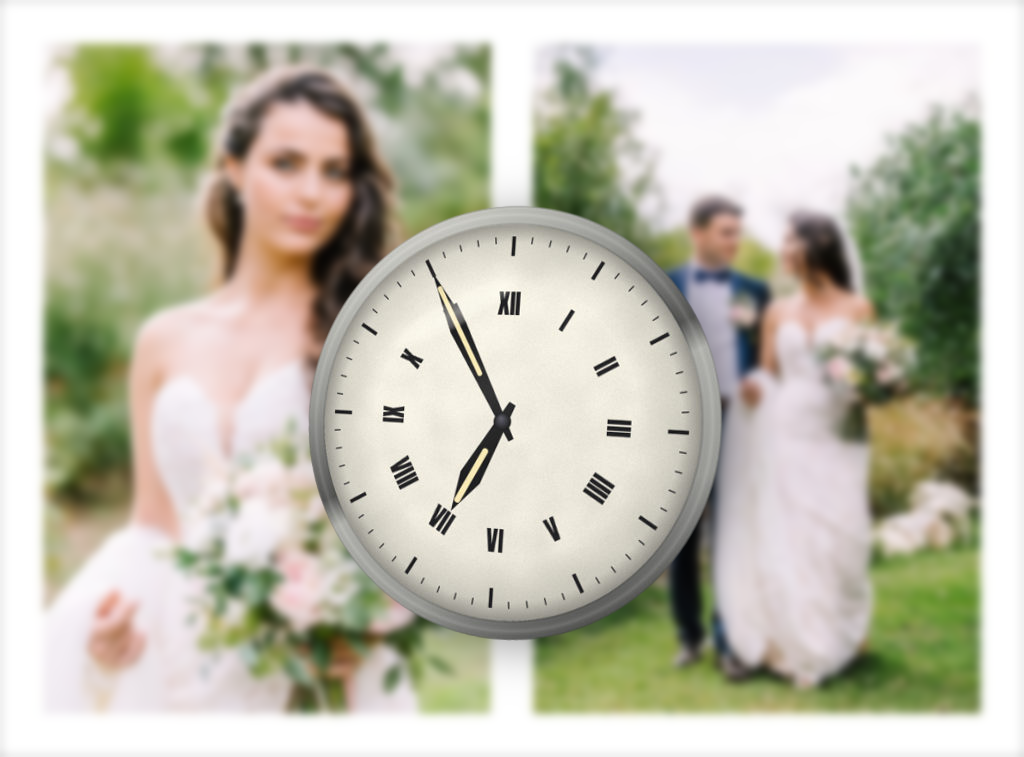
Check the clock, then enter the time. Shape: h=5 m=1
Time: h=6 m=55
